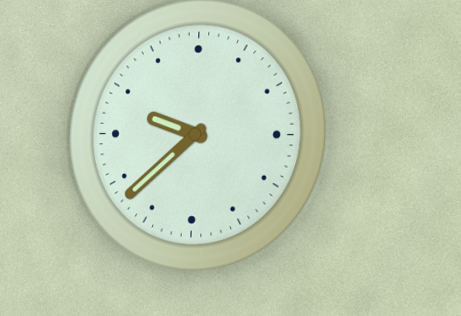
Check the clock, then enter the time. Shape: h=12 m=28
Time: h=9 m=38
